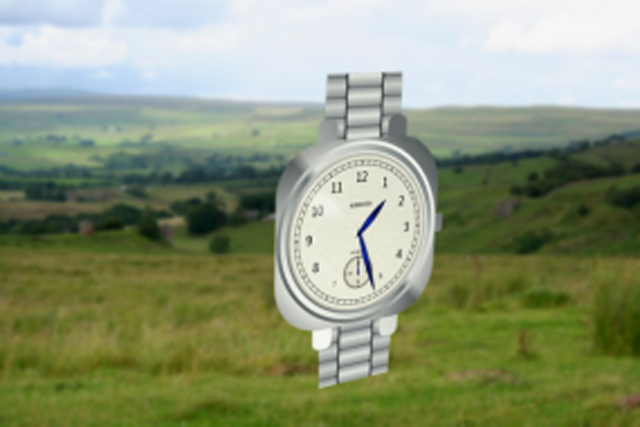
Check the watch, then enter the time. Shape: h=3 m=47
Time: h=1 m=27
